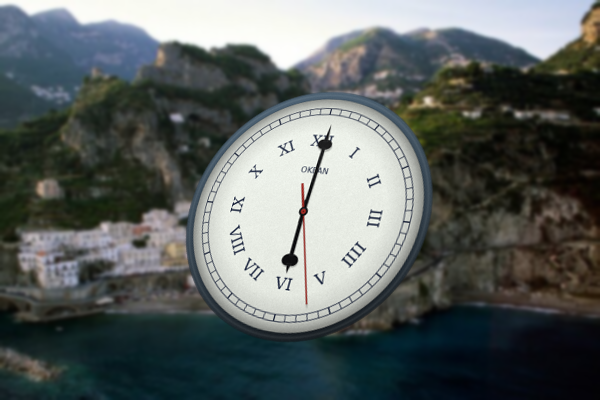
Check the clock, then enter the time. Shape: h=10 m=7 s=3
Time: h=6 m=0 s=27
